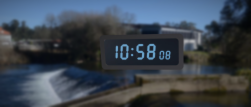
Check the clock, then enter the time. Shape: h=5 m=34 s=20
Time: h=10 m=58 s=8
